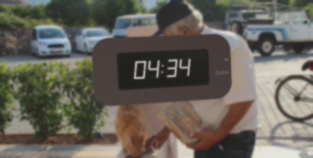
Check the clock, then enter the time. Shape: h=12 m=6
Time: h=4 m=34
